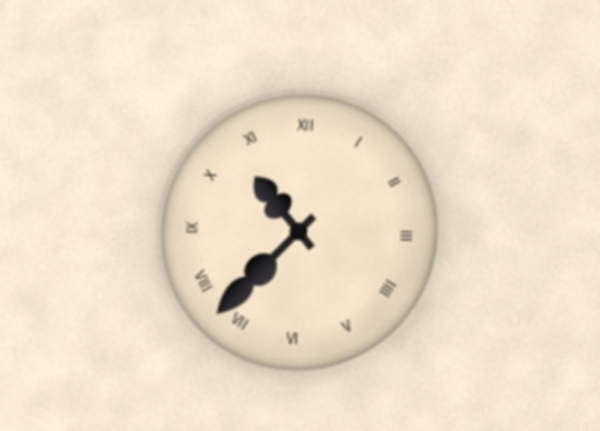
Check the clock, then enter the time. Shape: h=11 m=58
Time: h=10 m=37
